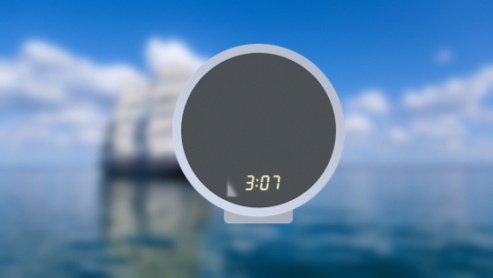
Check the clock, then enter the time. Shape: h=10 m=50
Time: h=3 m=7
